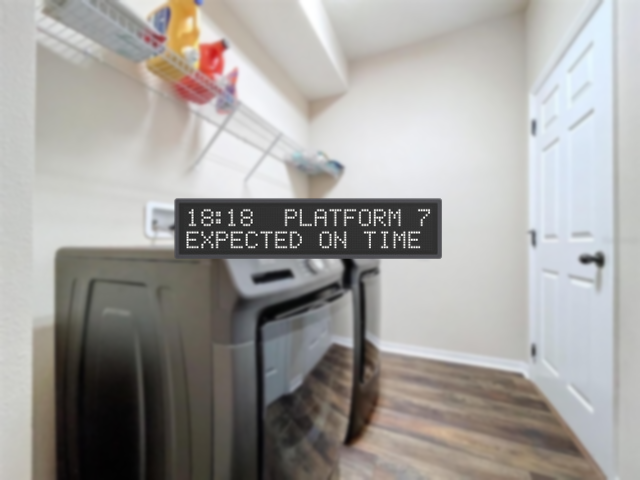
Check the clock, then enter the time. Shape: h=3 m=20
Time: h=18 m=18
